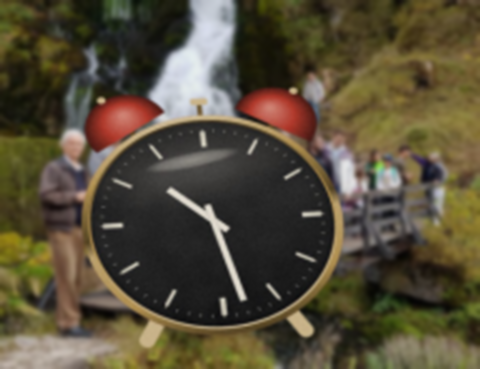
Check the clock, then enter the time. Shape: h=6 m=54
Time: h=10 m=28
